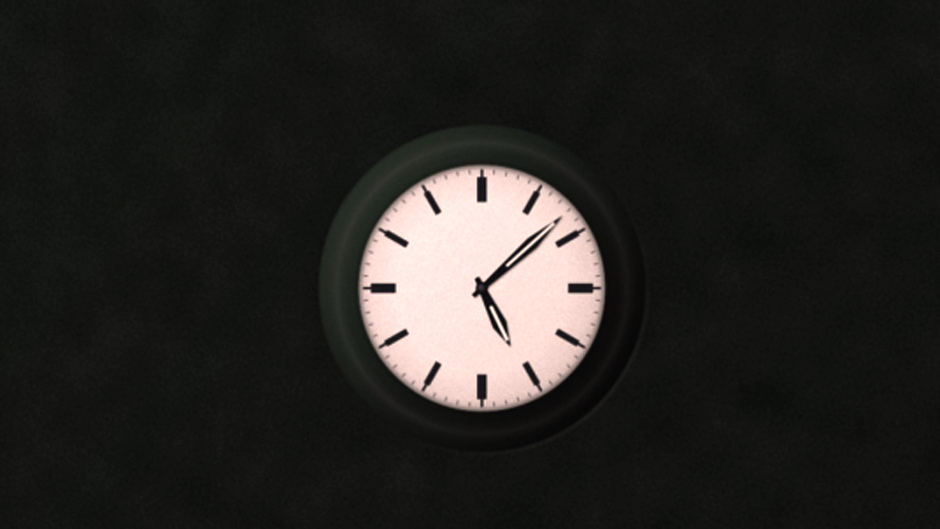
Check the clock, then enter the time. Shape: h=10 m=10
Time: h=5 m=8
